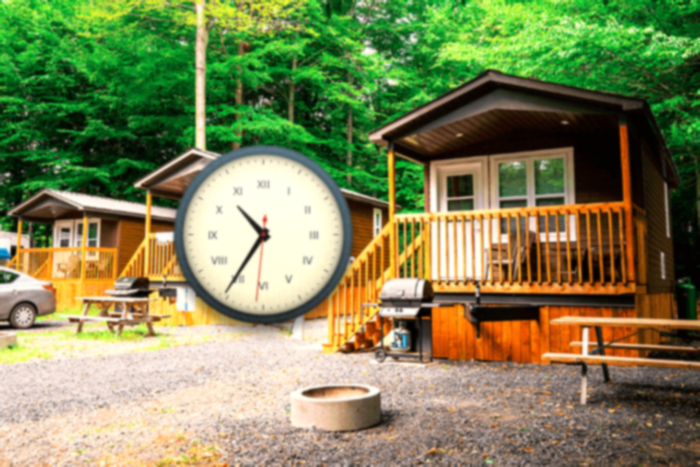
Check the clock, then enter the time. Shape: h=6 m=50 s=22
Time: h=10 m=35 s=31
